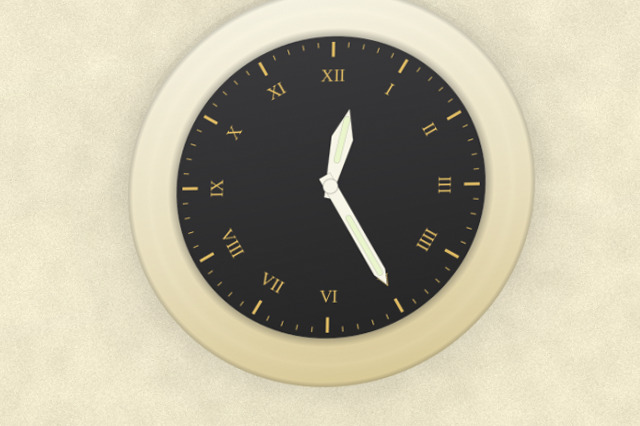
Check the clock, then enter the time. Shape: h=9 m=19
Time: h=12 m=25
